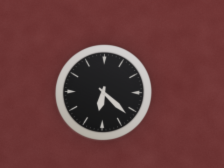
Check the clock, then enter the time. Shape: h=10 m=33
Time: h=6 m=22
